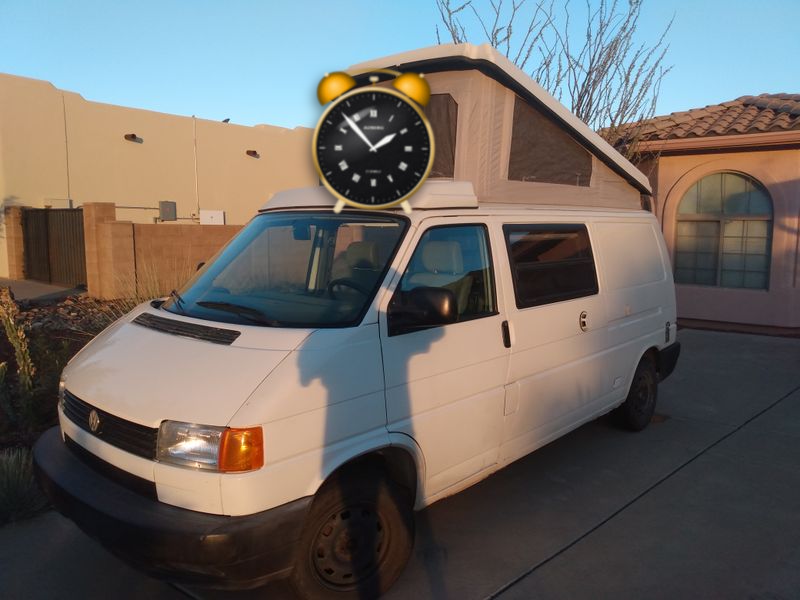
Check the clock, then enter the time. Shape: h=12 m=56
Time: h=1 m=53
